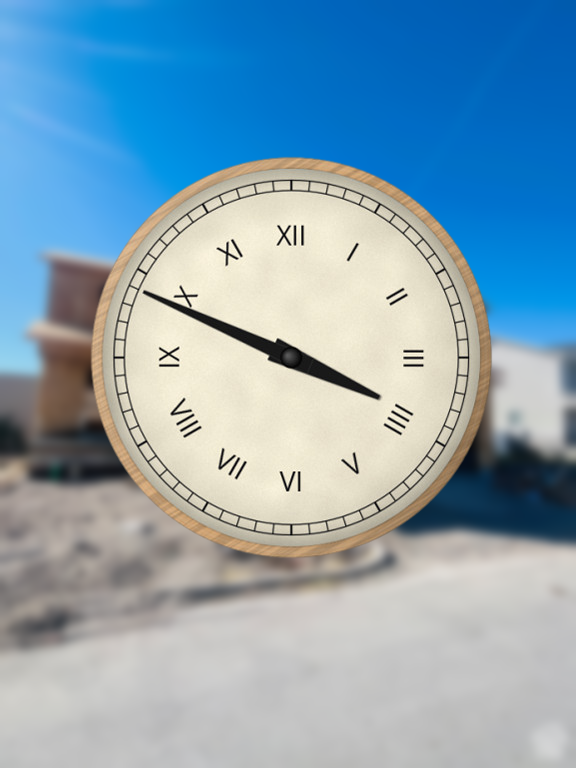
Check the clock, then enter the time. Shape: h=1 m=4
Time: h=3 m=49
